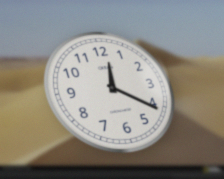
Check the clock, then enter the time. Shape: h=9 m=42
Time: h=12 m=21
